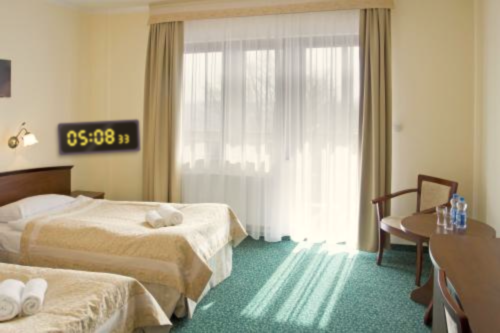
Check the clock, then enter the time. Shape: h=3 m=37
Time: h=5 m=8
